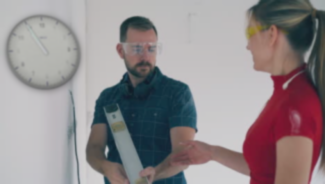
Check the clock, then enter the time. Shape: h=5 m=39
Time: h=10 m=55
